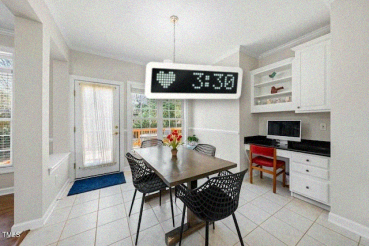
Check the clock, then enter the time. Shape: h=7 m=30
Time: h=3 m=30
